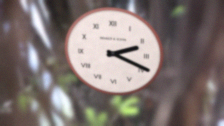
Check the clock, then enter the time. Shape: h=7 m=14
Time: h=2 m=19
